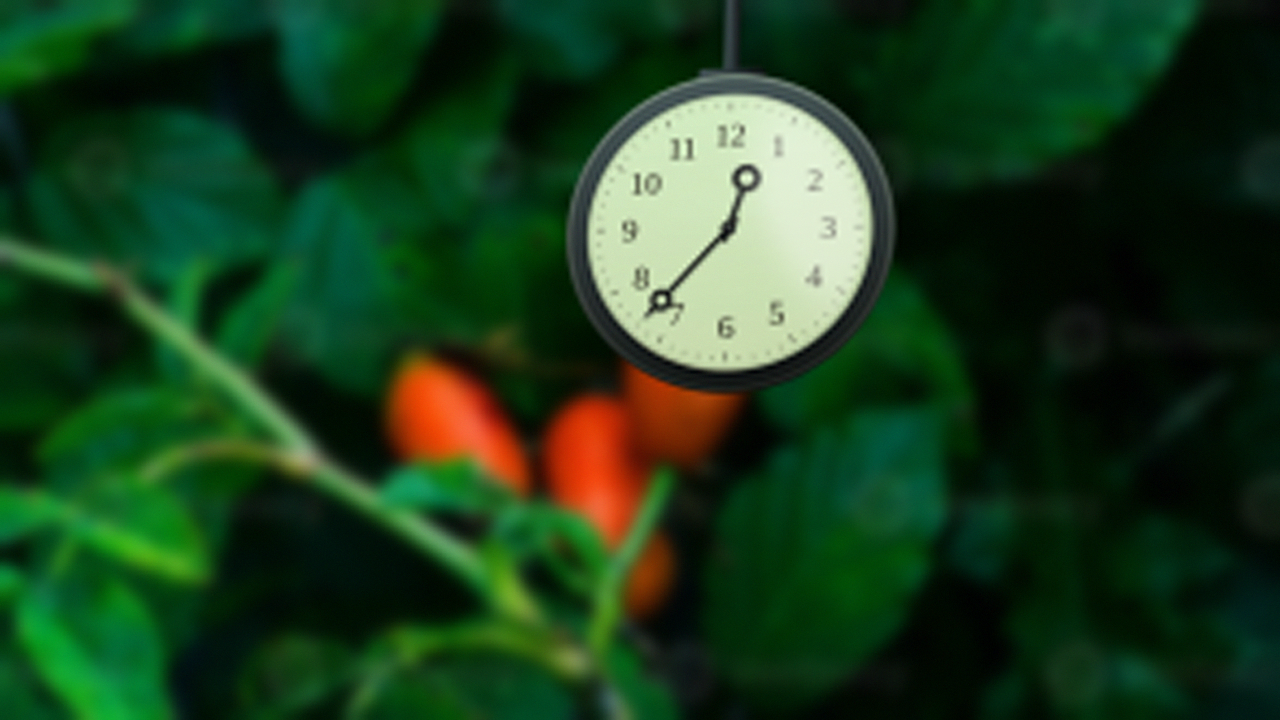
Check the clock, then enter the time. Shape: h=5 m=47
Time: h=12 m=37
